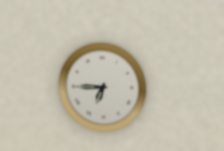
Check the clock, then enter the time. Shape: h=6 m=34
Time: h=6 m=45
